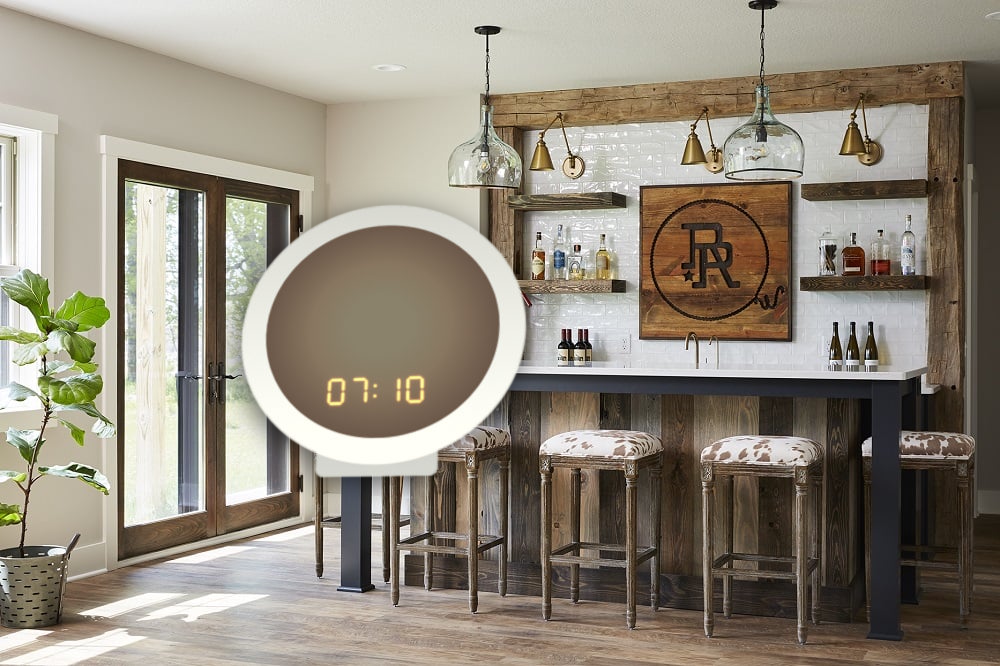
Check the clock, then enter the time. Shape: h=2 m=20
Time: h=7 m=10
